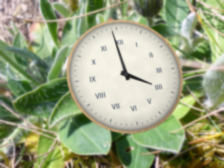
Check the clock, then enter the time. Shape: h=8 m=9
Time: h=3 m=59
